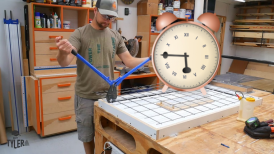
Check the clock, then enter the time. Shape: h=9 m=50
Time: h=5 m=45
